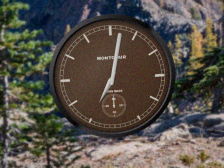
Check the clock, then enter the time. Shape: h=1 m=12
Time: h=7 m=2
